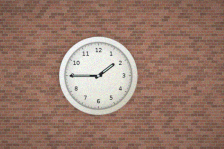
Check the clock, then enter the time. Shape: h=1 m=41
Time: h=1 m=45
